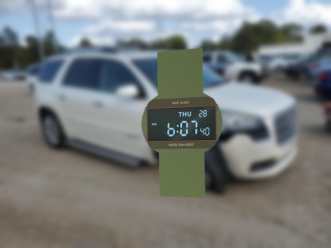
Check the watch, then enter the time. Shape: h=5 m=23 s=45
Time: h=6 m=7 s=40
